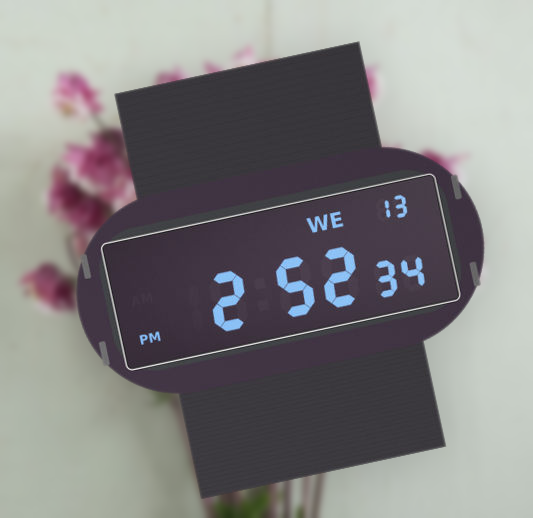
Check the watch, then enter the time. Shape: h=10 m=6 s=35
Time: h=2 m=52 s=34
